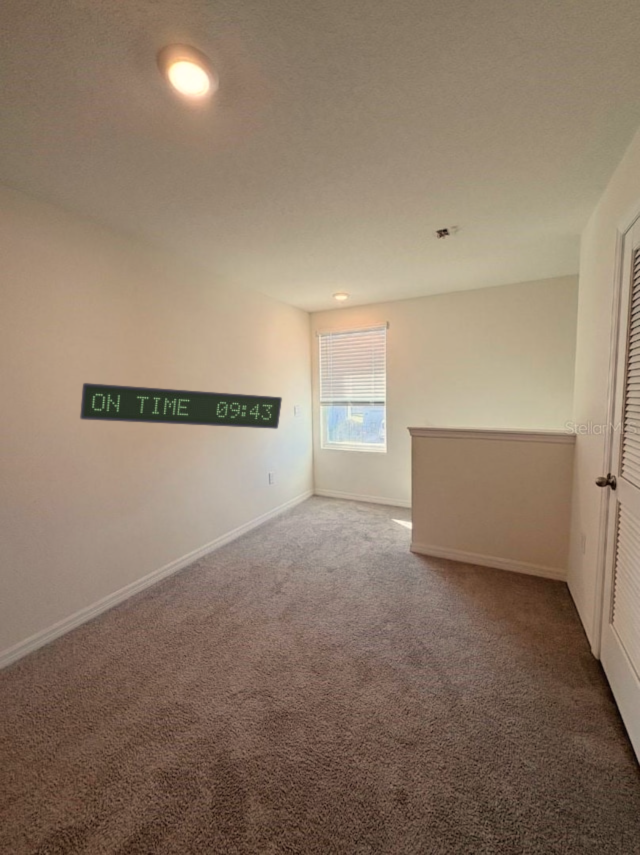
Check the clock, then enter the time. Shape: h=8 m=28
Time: h=9 m=43
